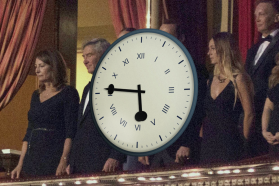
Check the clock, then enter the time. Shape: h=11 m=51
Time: h=5 m=46
